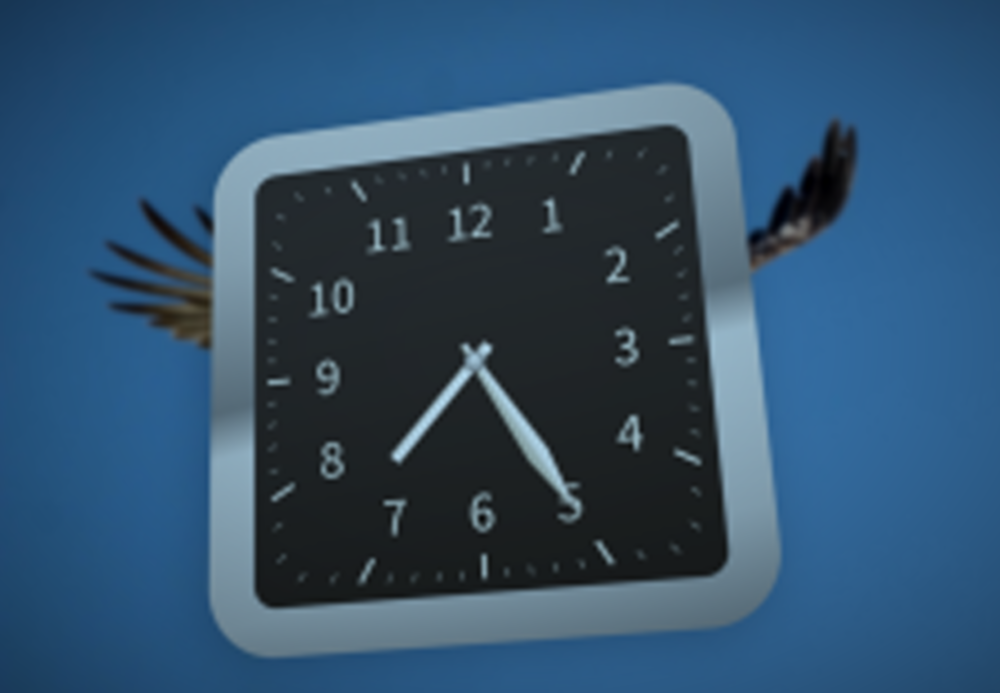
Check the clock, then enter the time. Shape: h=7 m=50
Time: h=7 m=25
